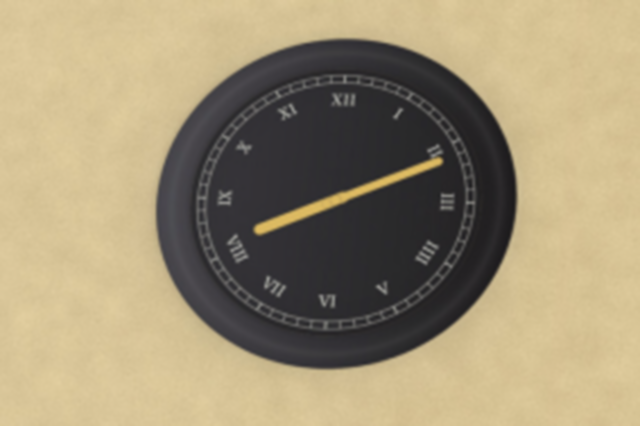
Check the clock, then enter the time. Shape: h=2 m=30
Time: h=8 m=11
